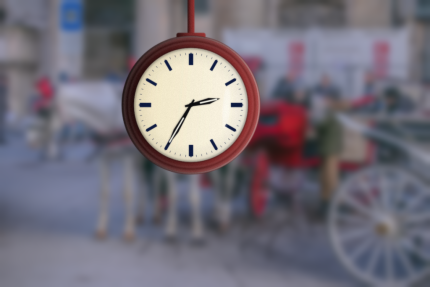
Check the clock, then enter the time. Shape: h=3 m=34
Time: h=2 m=35
